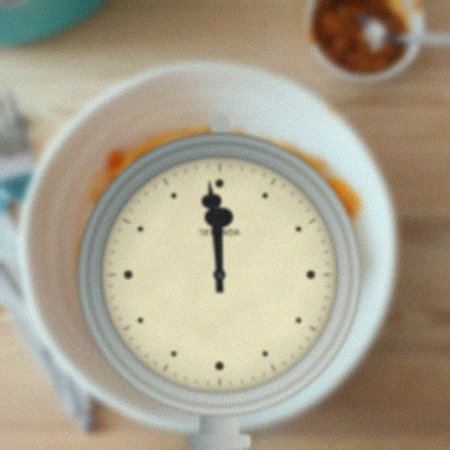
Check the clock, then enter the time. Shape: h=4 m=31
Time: h=11 m=59
